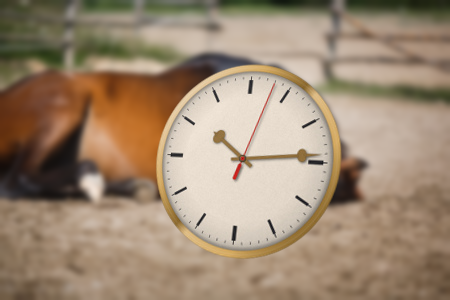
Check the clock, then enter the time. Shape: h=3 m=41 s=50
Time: h=10 m=14 s=3
